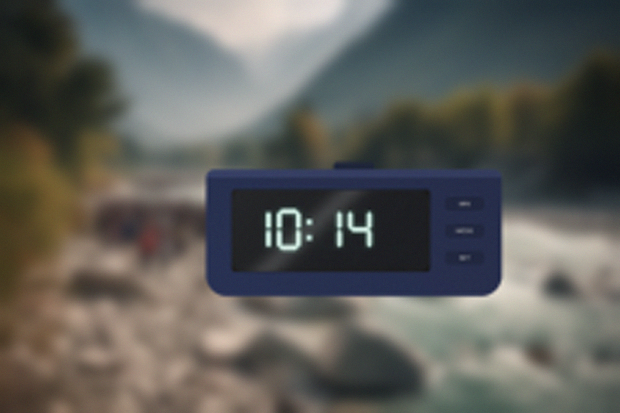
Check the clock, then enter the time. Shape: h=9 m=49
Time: h=10 m=14
